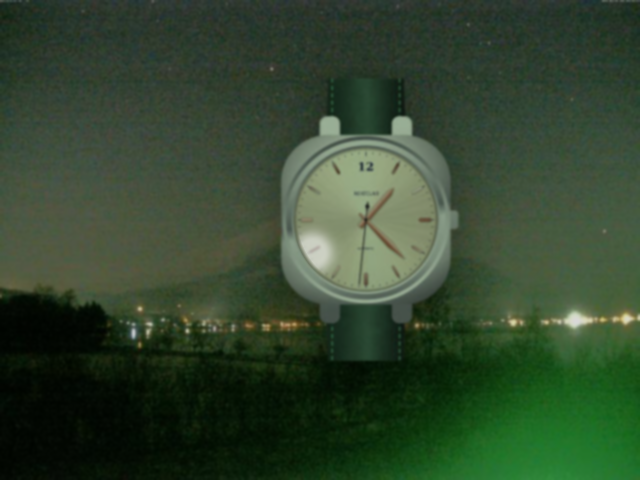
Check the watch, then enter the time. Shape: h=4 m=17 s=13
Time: h=1 m=22 s=31
